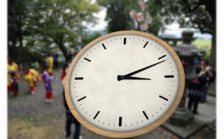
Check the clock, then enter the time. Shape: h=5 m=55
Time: h=3 m=11
